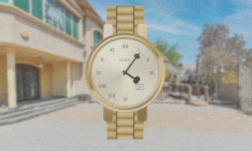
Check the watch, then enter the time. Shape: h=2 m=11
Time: h=4 m=6
